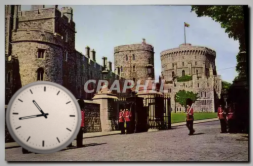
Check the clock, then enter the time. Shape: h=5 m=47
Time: h=10 m=43
